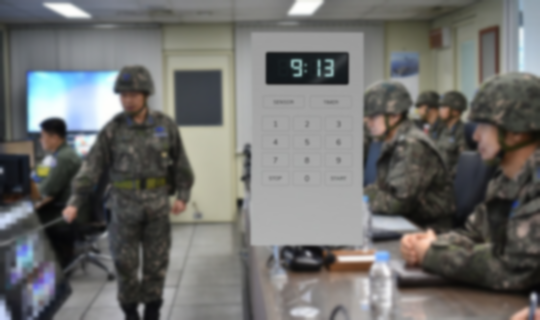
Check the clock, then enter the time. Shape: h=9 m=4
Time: h=9 m=13
